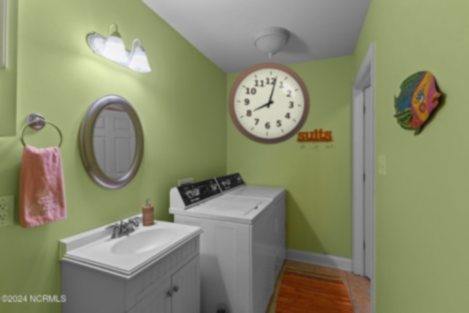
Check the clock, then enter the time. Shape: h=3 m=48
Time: h=8 m=2
